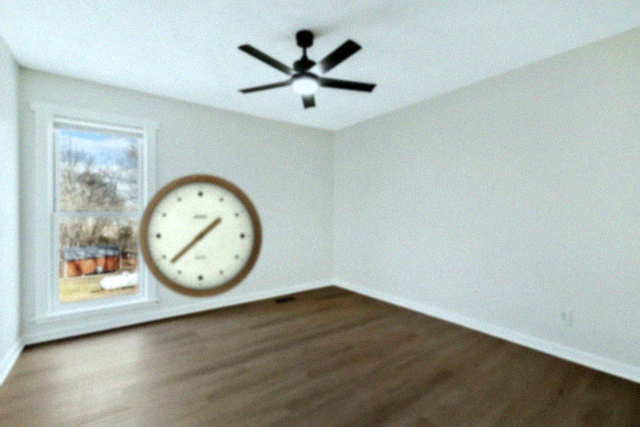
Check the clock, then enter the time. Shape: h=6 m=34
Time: h=1 m=38
